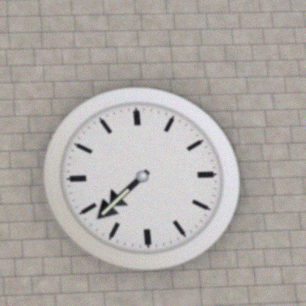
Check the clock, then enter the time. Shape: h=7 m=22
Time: h=7 m=38
